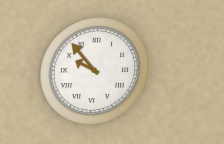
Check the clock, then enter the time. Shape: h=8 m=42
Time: h=9 m=53
